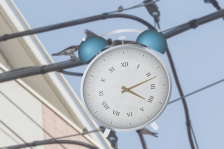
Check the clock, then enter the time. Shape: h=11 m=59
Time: h=4 m=12
